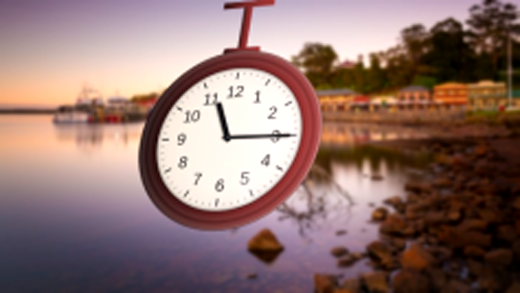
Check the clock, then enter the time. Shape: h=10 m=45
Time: h=11 m=15
